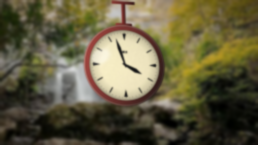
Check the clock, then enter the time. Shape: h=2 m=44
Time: h=3 m=57
